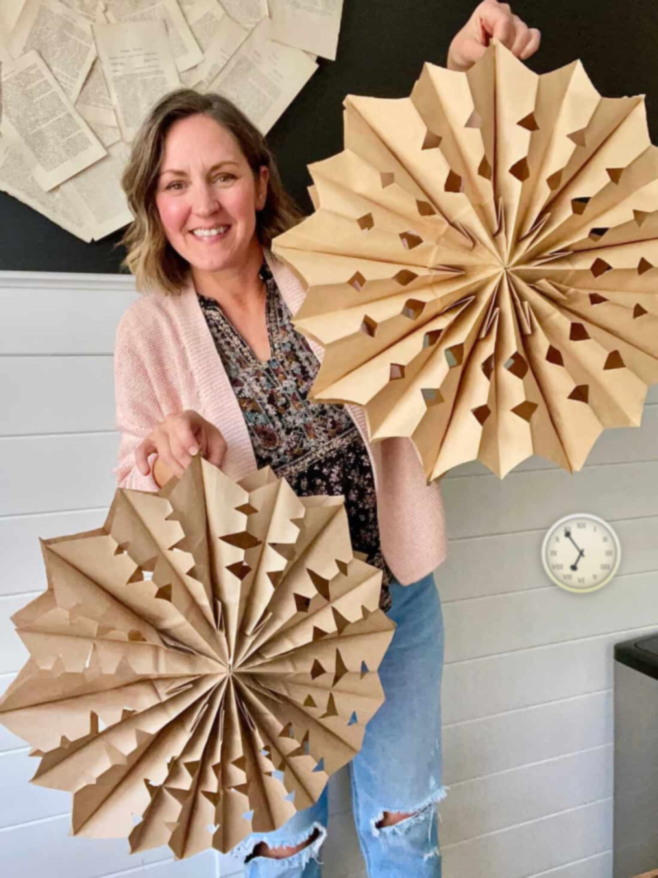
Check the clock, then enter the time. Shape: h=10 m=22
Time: h=6 m=54
